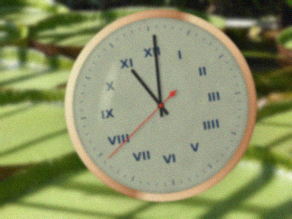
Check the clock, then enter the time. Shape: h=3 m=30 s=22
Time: h=11 m=0 s=39
